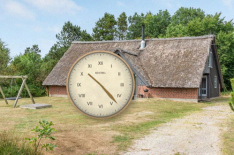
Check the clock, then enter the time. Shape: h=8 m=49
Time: h=10 m=23
